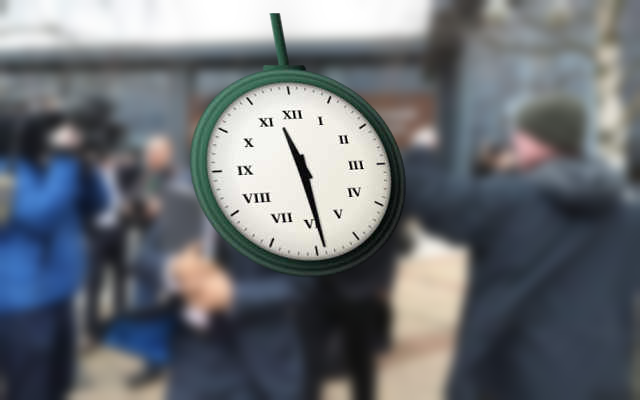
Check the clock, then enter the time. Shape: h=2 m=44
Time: h=11 m=29
